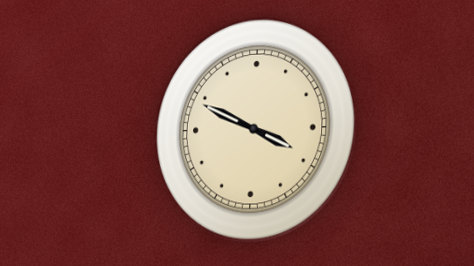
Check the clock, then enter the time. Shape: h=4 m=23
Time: h=3 m=49
